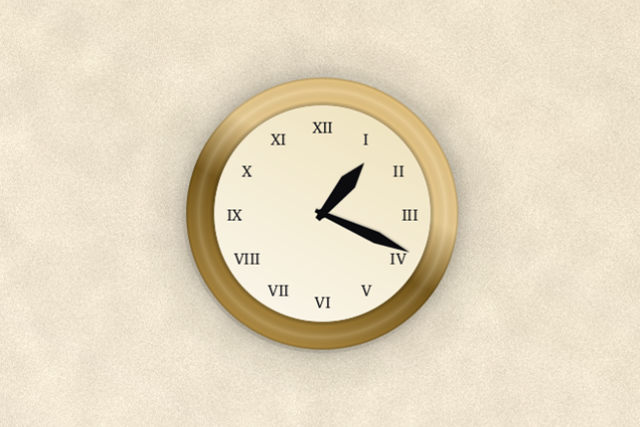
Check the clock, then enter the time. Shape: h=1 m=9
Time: h=1 m=19
